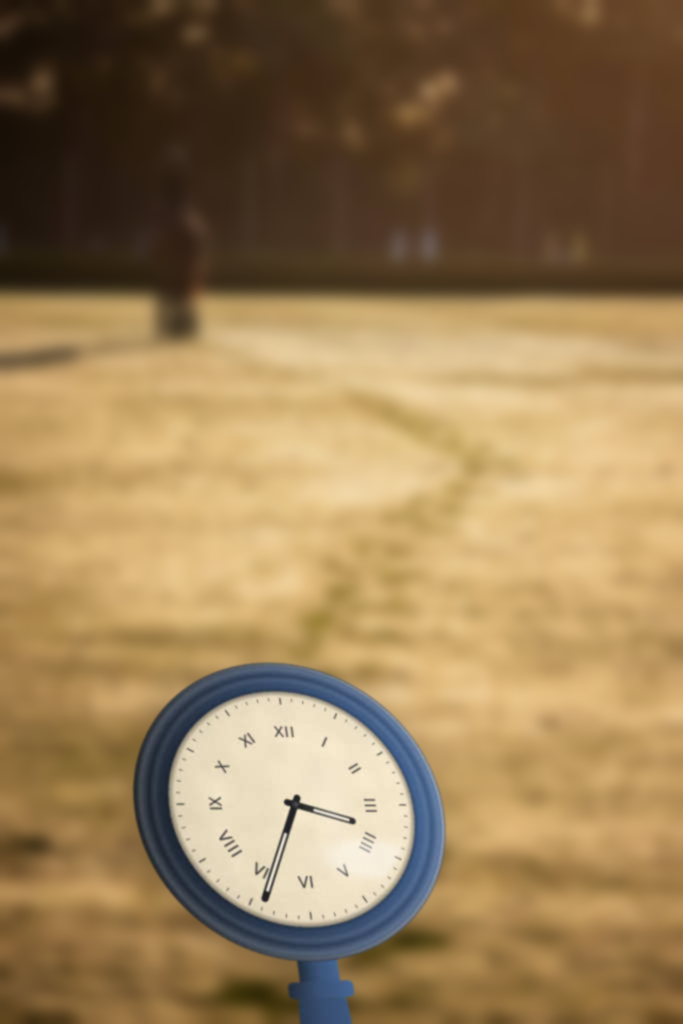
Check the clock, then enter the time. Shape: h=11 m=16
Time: h=3 m=34
